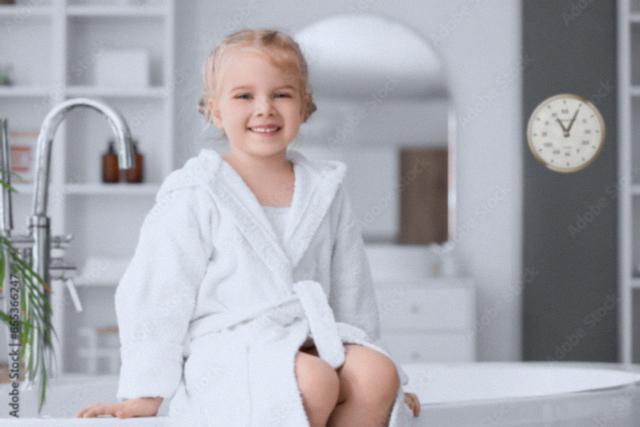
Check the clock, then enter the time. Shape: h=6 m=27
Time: h=11 m=5
